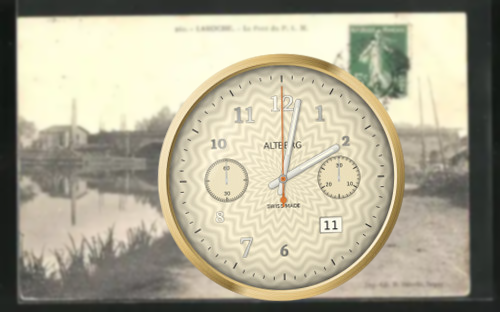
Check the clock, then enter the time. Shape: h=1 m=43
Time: h=2 m=2
